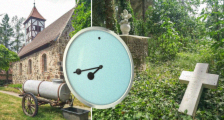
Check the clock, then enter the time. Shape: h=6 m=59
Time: h=7 m=43
